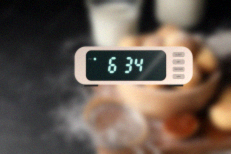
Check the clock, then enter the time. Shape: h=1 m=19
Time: h=6 m=34
